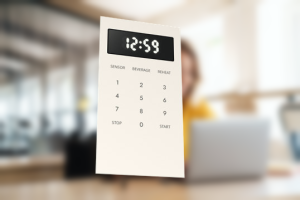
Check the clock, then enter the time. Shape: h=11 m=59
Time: h=12 m=59
